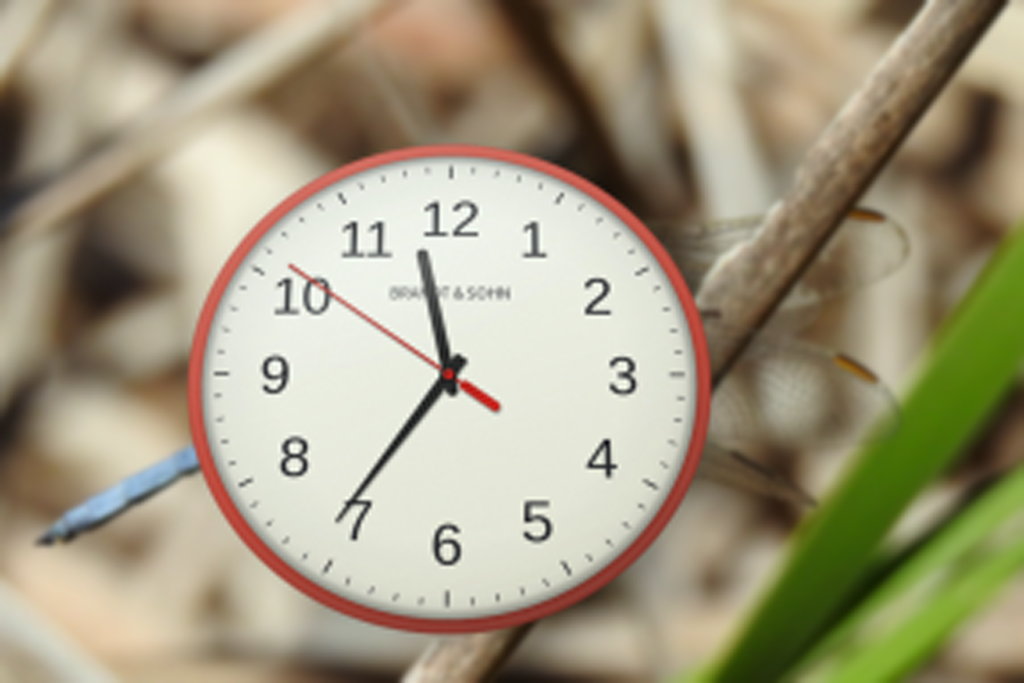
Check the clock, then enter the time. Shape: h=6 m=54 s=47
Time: h=11 m=35 s=51
